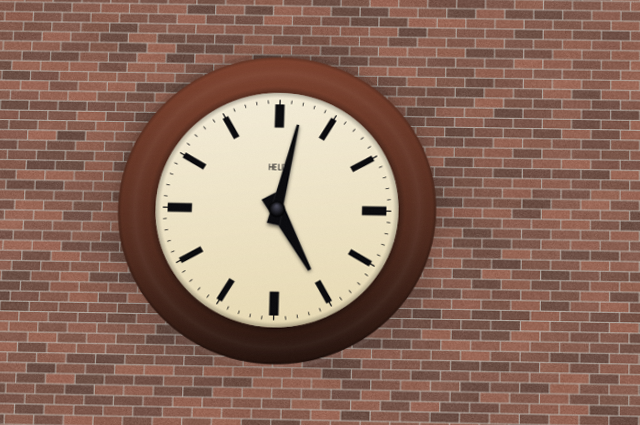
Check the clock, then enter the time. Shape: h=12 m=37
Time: h=5 m=2
